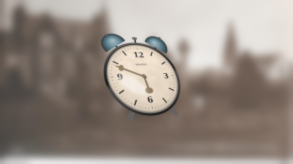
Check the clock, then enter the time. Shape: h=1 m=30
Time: h=5 m=49
